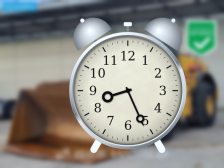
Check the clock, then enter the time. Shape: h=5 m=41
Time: h=8 m=26
